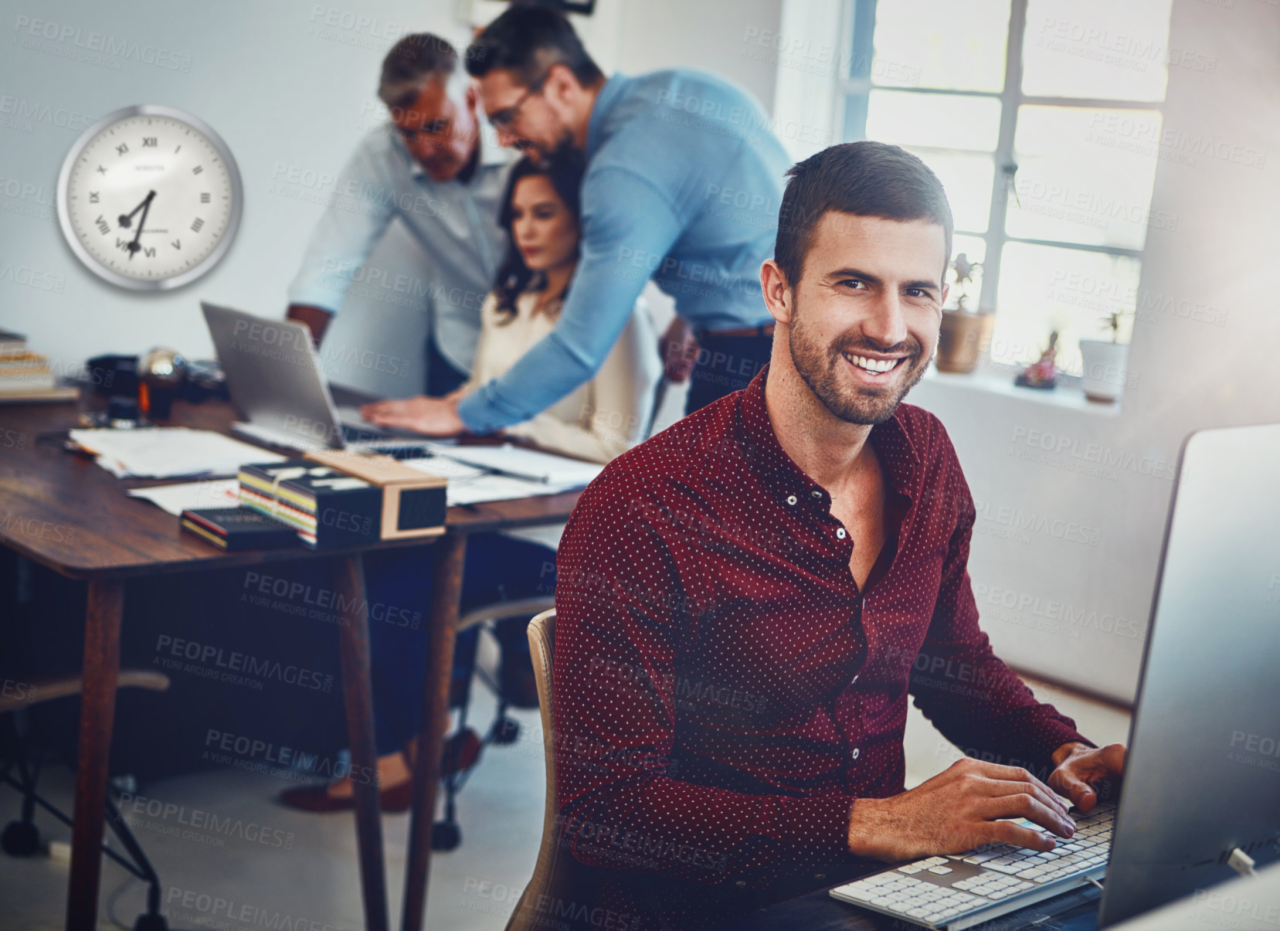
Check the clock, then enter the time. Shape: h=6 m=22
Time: h=7 m=33
